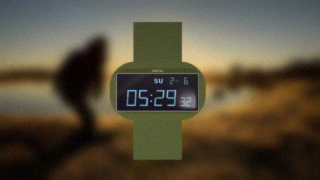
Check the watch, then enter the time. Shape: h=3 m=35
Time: h=5 m=29
